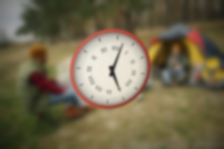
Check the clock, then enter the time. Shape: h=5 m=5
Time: h=5 m=2
